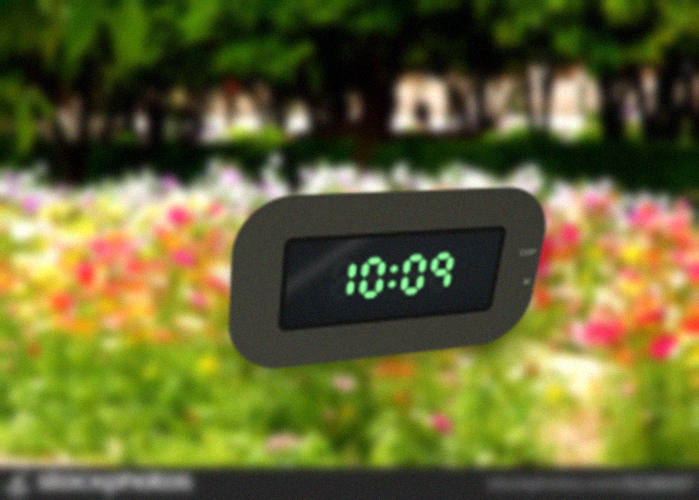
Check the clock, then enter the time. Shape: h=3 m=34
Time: h=10 m=9
